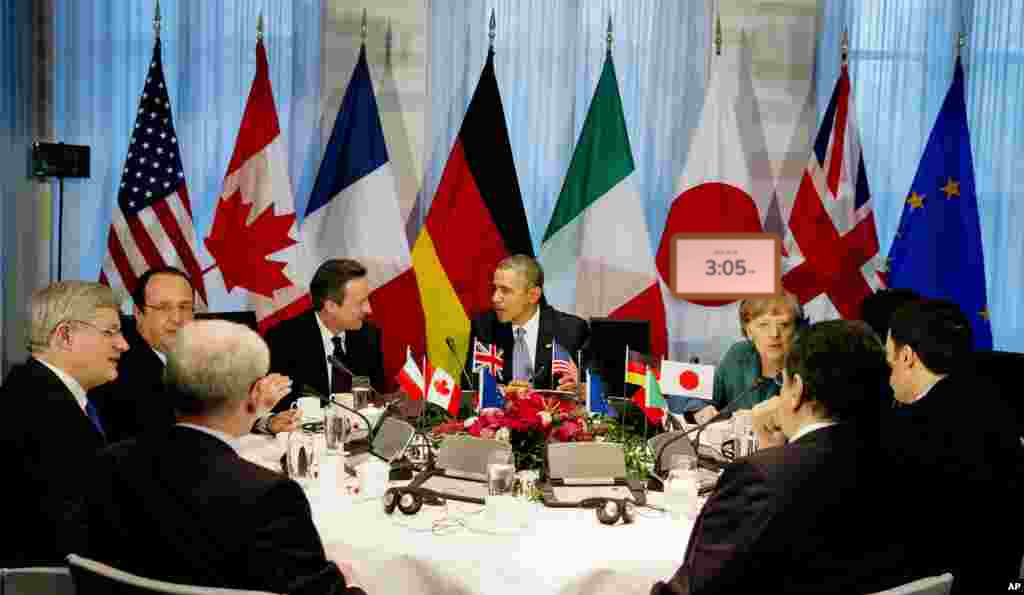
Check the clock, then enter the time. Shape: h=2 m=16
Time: h=3 m=5
